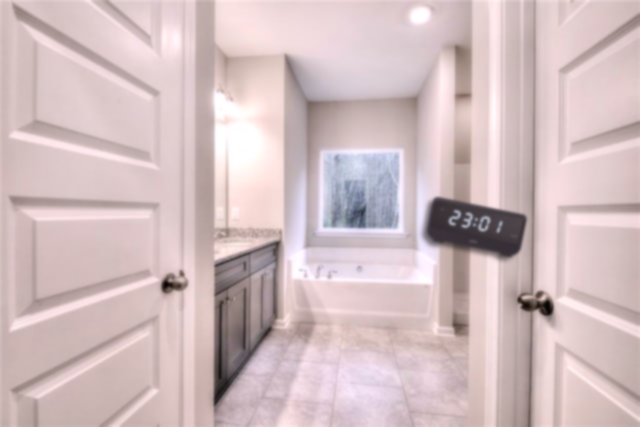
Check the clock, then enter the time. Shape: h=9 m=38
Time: h=23 m=1
